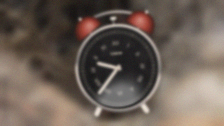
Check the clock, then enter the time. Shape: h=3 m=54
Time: h=9 m=37
